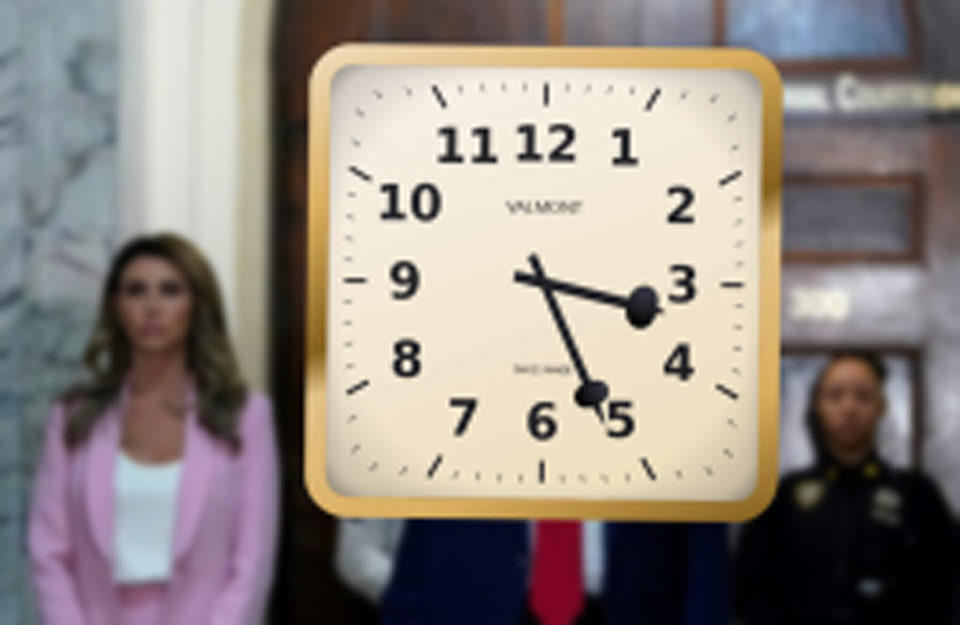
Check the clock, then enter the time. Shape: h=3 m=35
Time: h=3 m=26
